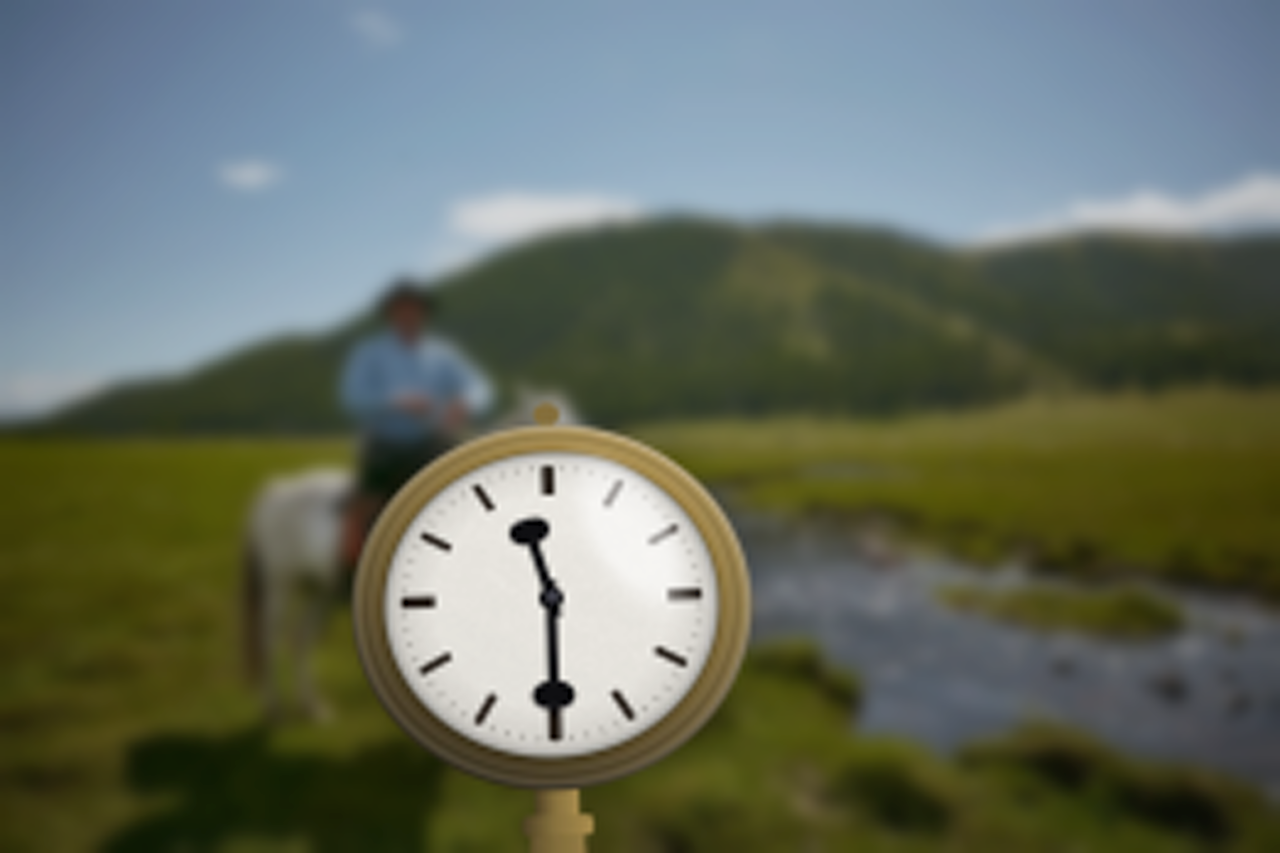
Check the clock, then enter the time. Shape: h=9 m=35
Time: h=11 m=30
